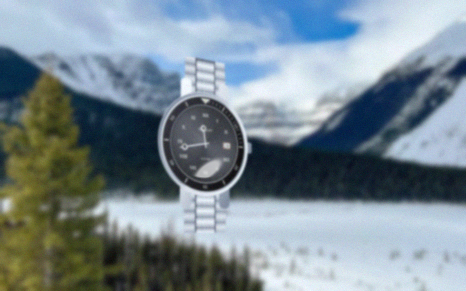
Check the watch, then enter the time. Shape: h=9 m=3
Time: h=11 m=43
